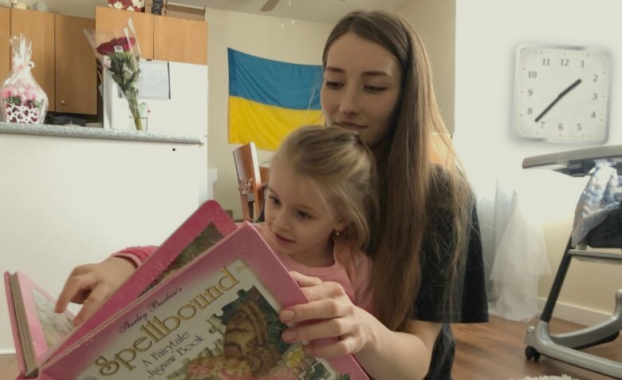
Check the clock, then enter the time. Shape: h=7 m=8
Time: h=1 m=37
